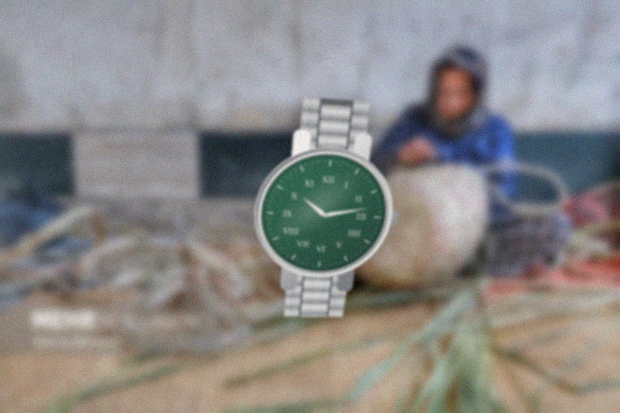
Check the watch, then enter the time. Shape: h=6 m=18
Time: h=10 m=13
